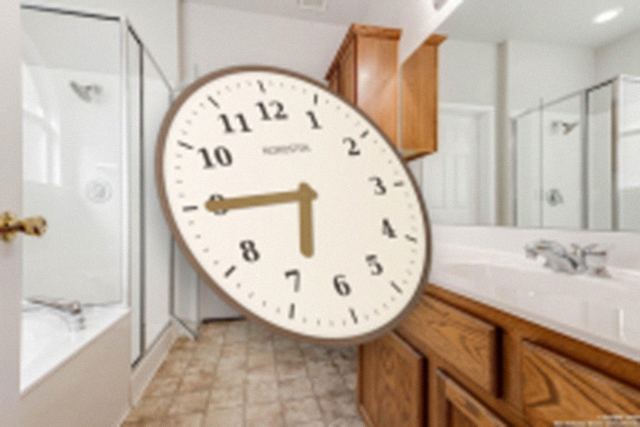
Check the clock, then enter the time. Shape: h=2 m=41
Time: h=6 m=45
